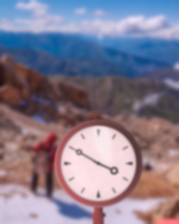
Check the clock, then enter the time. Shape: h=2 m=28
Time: h=3 m=50
